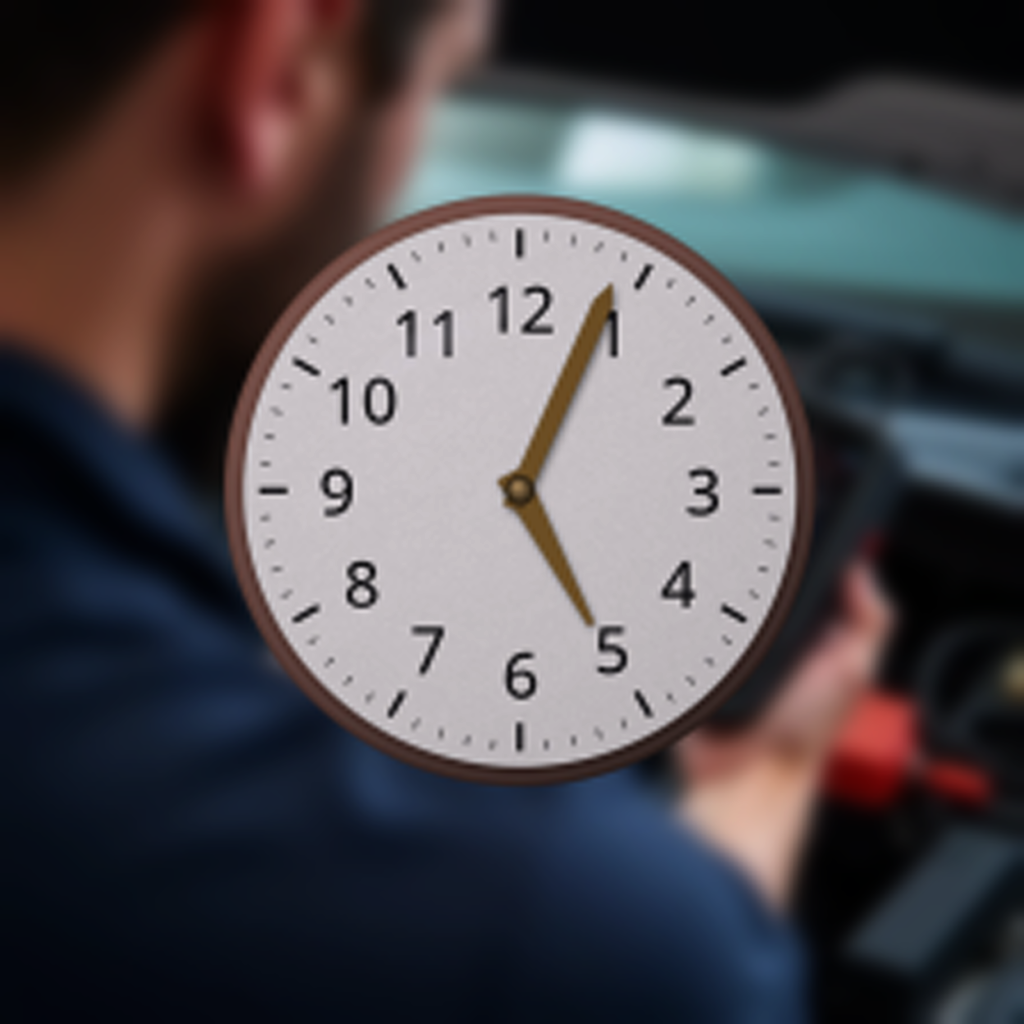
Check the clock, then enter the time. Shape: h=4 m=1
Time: h=5 m=4
